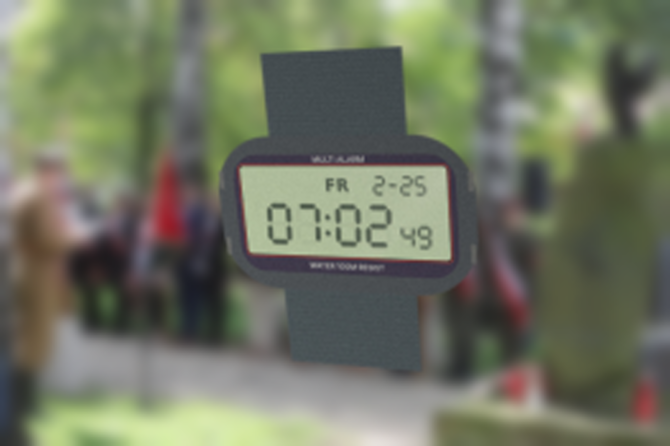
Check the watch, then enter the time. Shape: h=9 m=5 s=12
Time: h=7 m=2 s=49
